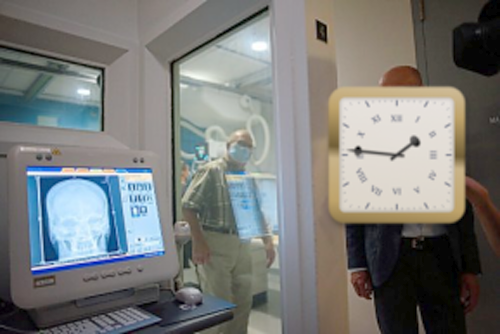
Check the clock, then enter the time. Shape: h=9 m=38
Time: h=1 m=46
